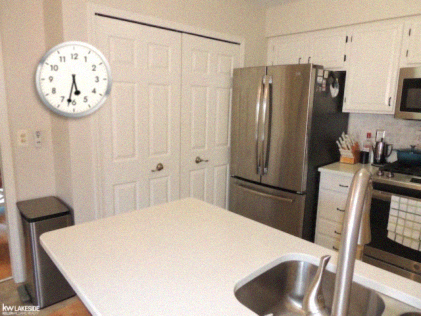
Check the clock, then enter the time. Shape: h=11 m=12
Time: h=5 m=32
